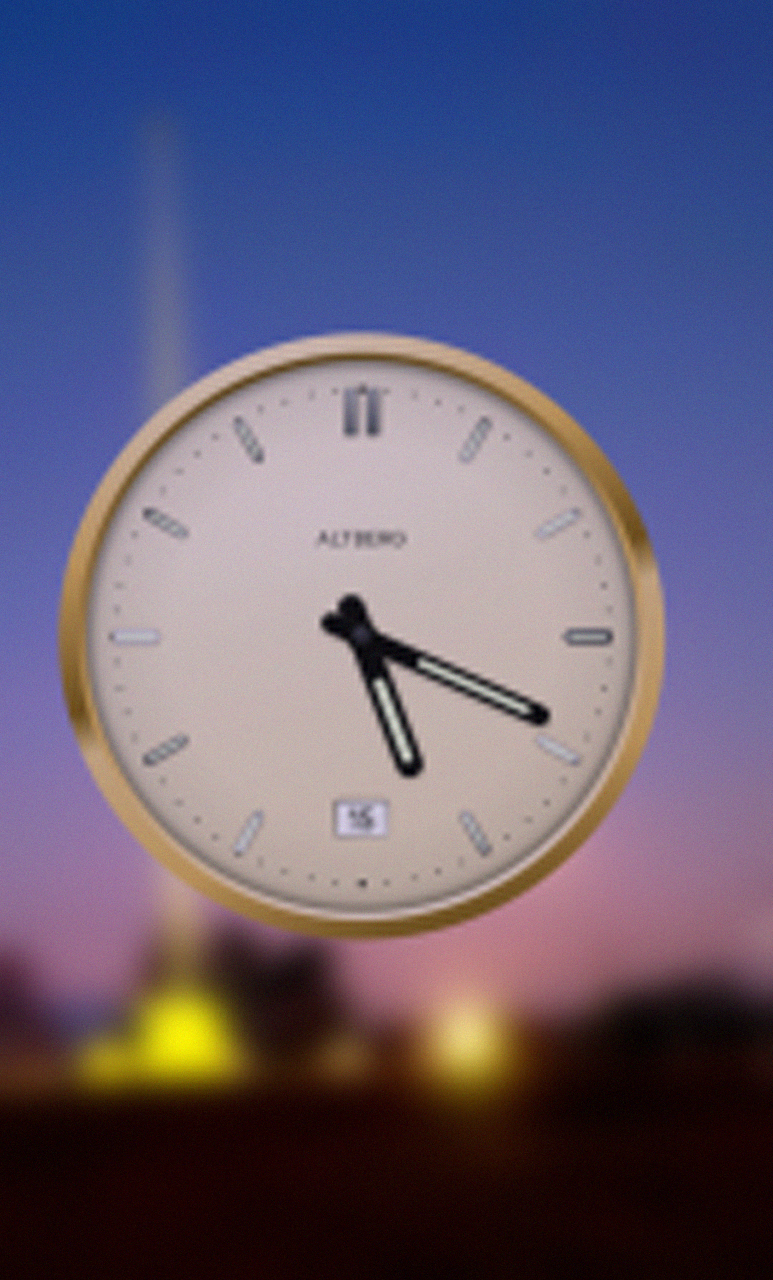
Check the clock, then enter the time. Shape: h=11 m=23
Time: h=5 m=19
